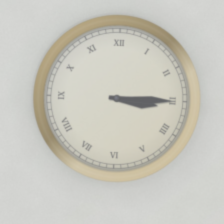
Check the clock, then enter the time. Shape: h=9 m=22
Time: h=3 m=15
